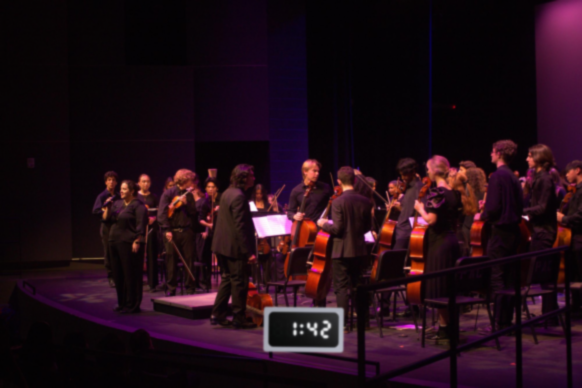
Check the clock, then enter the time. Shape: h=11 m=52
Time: h=1 m=42
